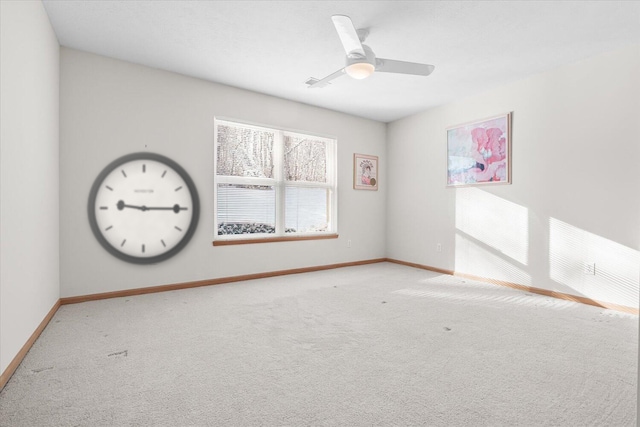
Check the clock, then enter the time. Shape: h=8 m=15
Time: h=9 m=15
